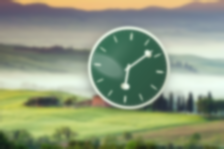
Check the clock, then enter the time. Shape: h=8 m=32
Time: h=6 m=8
